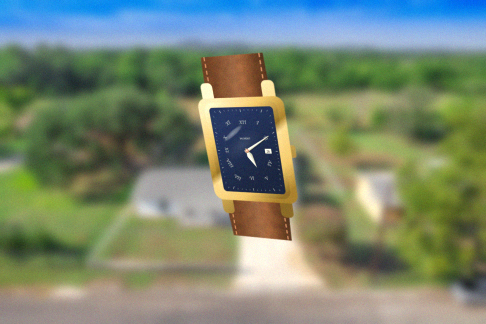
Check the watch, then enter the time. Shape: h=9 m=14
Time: h=5 m=10
